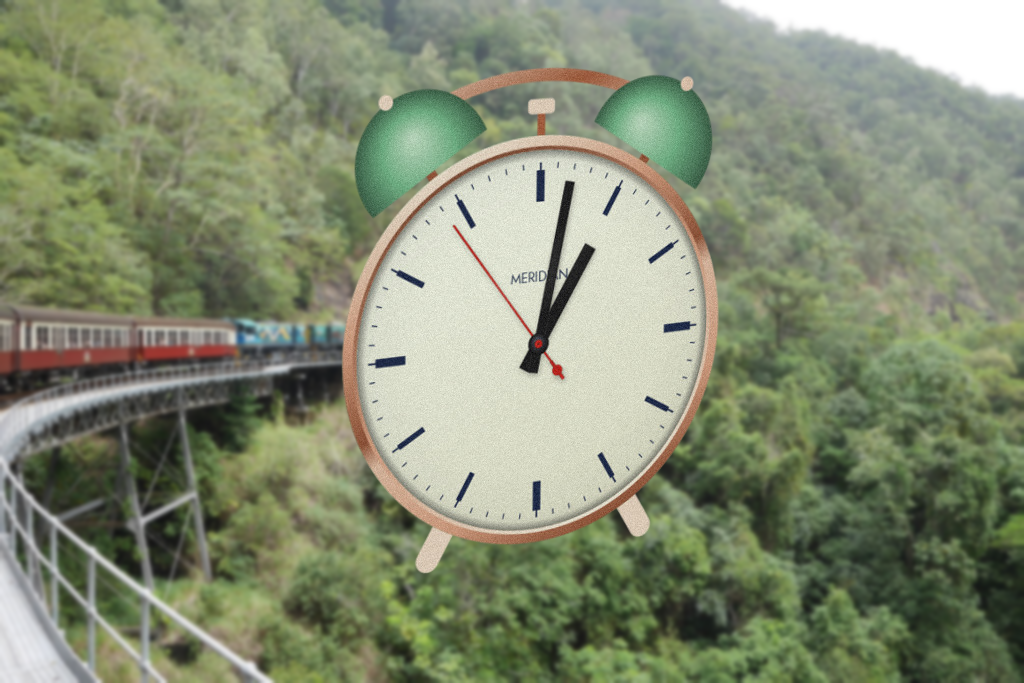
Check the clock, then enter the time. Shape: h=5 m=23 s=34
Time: h=1 m=1 s=54
